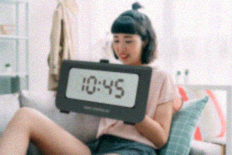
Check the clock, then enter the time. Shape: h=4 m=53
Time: h=10 m=45
